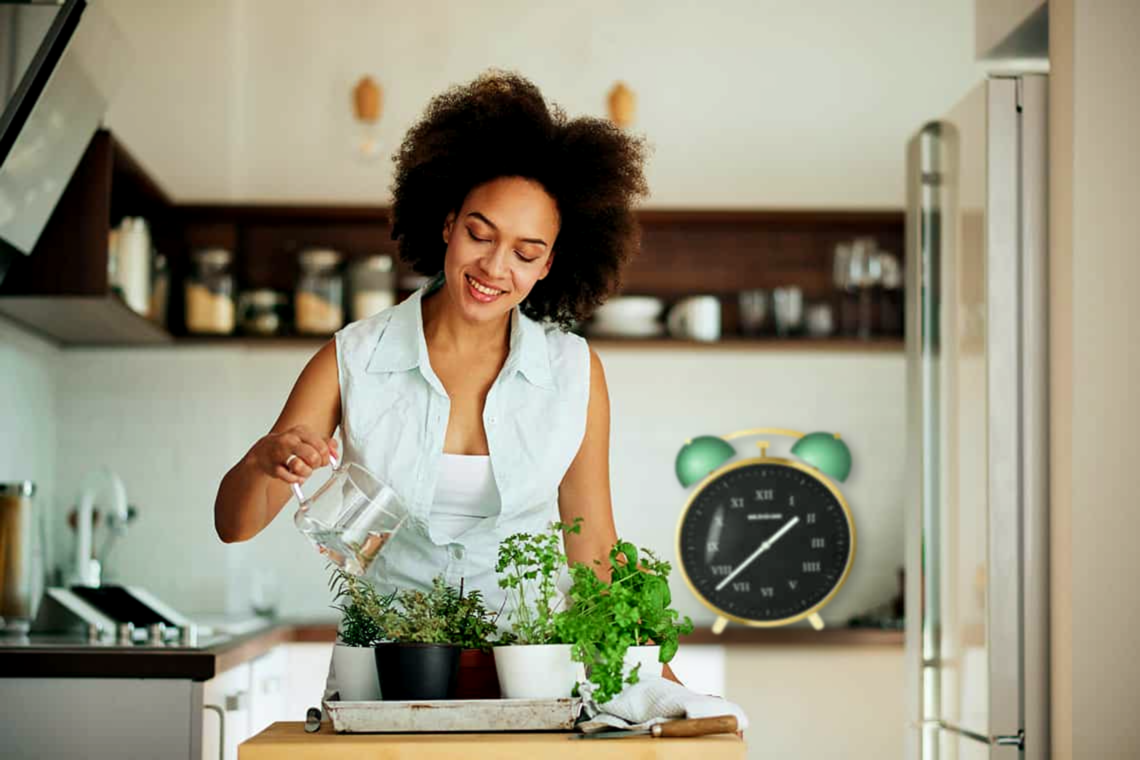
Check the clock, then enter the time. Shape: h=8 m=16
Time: h=1 m=38
